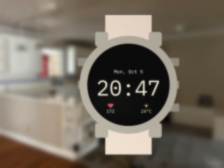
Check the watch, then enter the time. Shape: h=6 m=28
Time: h=20 m=47
